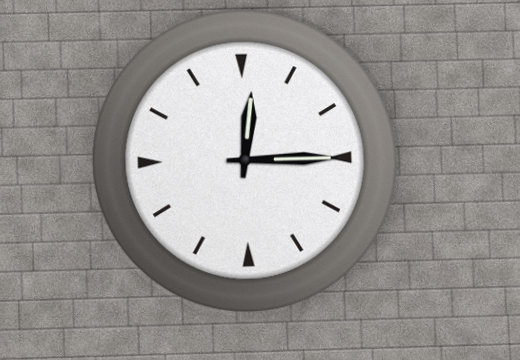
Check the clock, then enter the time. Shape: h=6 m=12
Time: h=12 m=15
